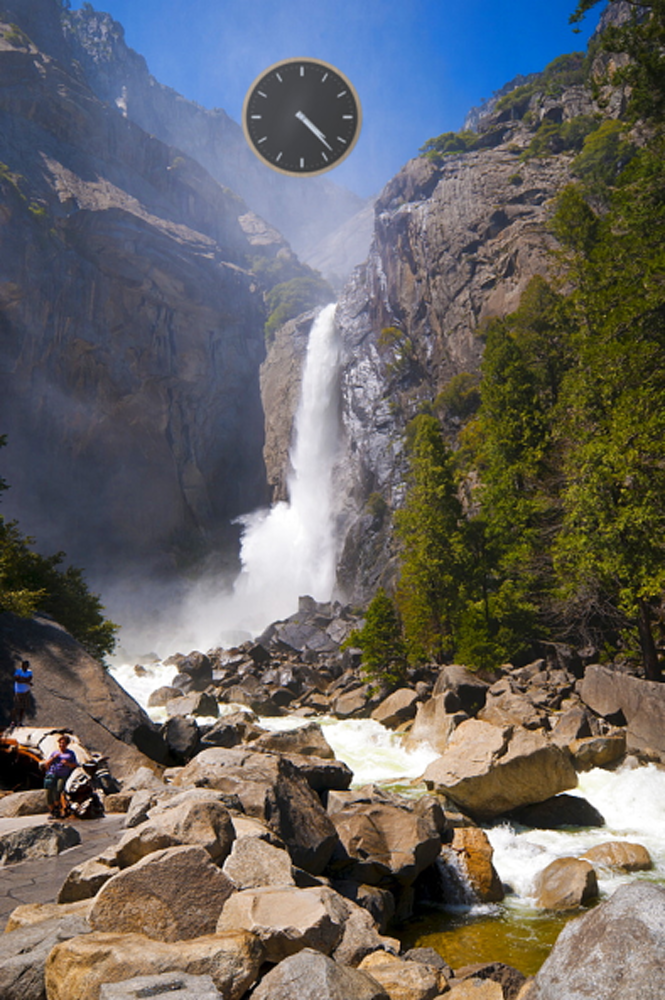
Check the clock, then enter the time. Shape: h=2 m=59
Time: h=4 m=23
